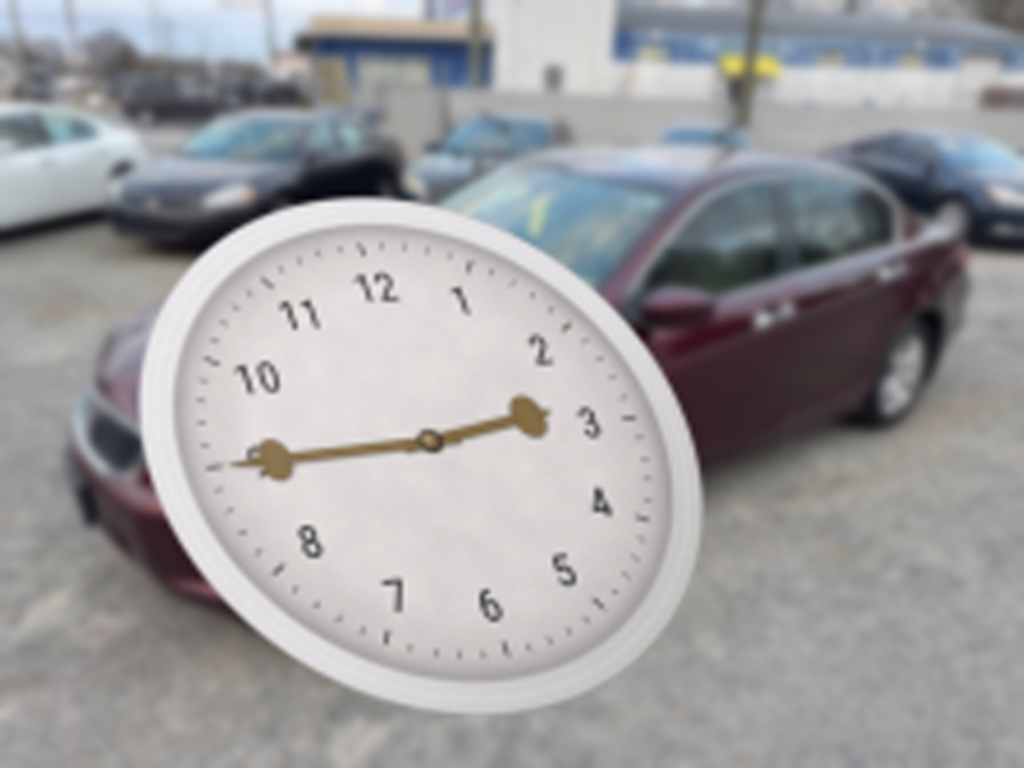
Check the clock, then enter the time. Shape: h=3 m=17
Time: h=2 m=45
